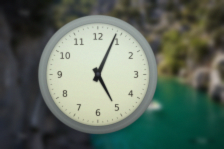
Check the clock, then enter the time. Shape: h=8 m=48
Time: h=5 m=4
